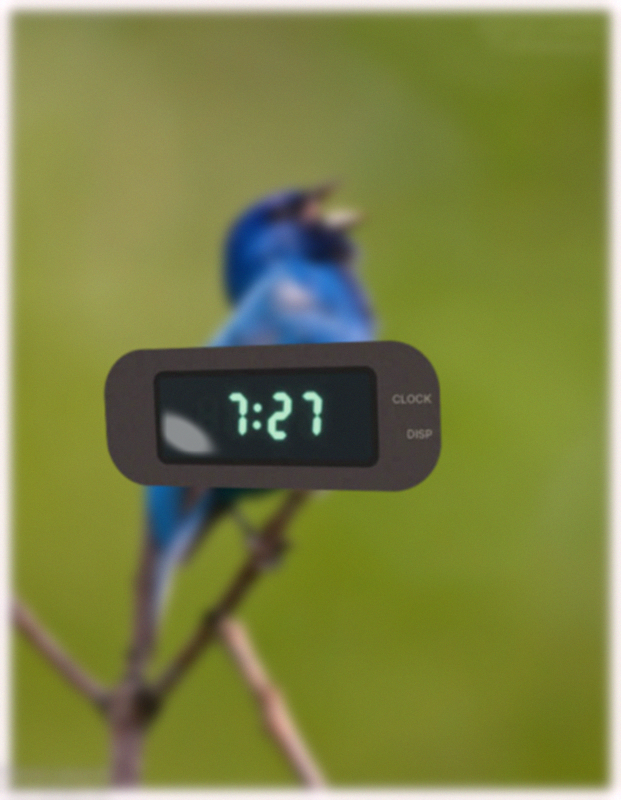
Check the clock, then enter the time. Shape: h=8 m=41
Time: h=7 m=27
